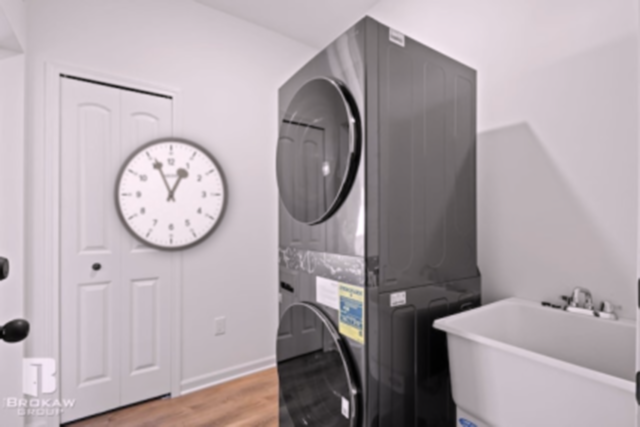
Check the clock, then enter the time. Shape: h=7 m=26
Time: h=12 m=56
